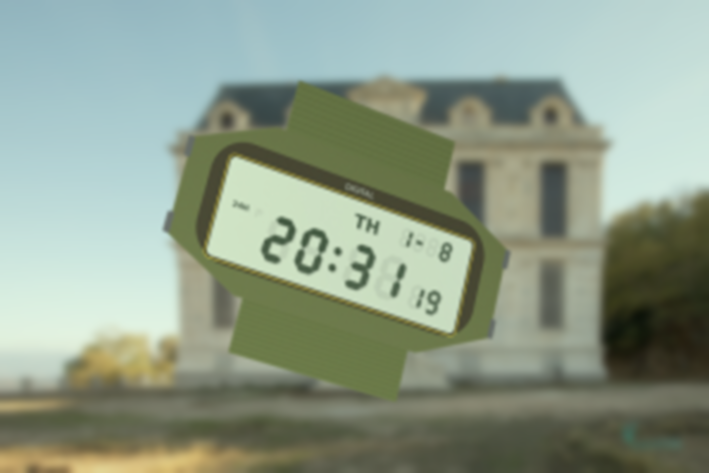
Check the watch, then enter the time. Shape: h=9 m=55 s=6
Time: h=20 m=31 s=19
